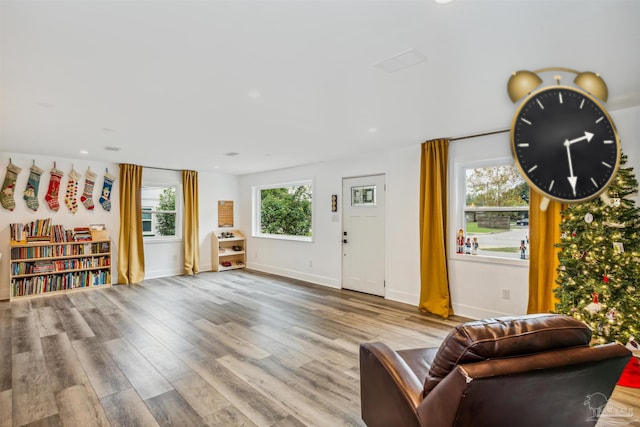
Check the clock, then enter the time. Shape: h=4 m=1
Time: h=2 m=30
